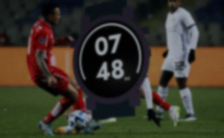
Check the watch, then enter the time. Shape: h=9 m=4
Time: h=7 m=48
